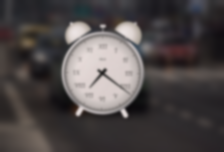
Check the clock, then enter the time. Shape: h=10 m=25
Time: h=7 m=21
